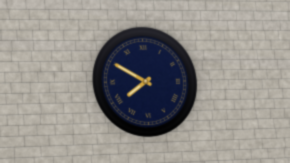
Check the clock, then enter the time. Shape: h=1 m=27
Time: h=7 m=50
